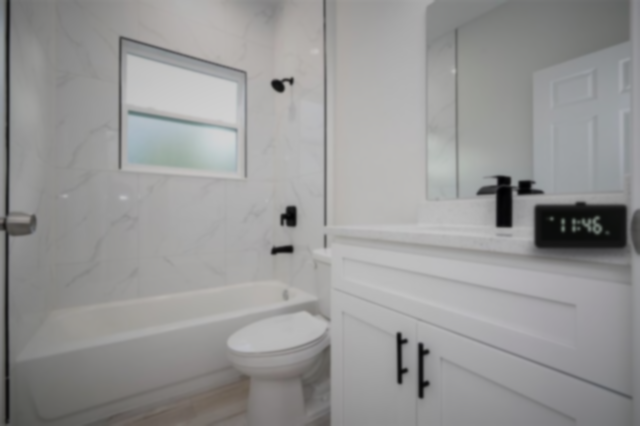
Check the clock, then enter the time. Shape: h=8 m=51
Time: h=11 m=46
